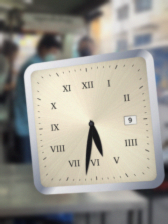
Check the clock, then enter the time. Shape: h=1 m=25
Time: h=5 m=32
